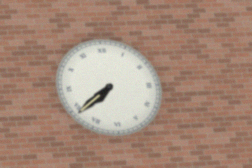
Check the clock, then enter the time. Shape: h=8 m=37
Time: h=7 m=39
